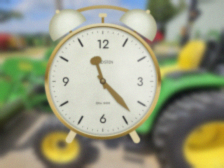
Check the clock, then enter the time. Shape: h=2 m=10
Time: h=11 m=23
